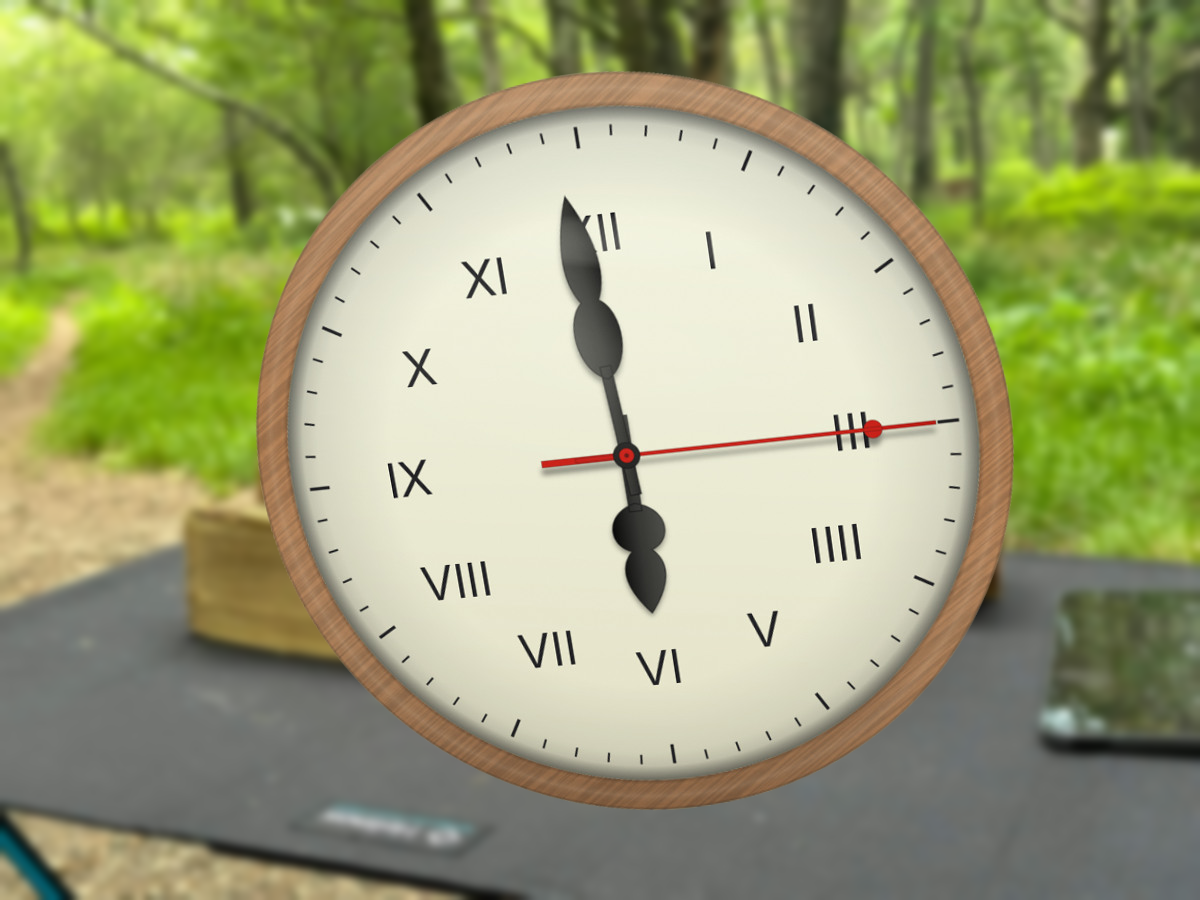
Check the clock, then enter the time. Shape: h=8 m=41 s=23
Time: h=5 m=59 s=15
